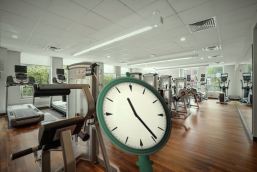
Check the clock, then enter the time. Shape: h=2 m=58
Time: h=11 m=24
